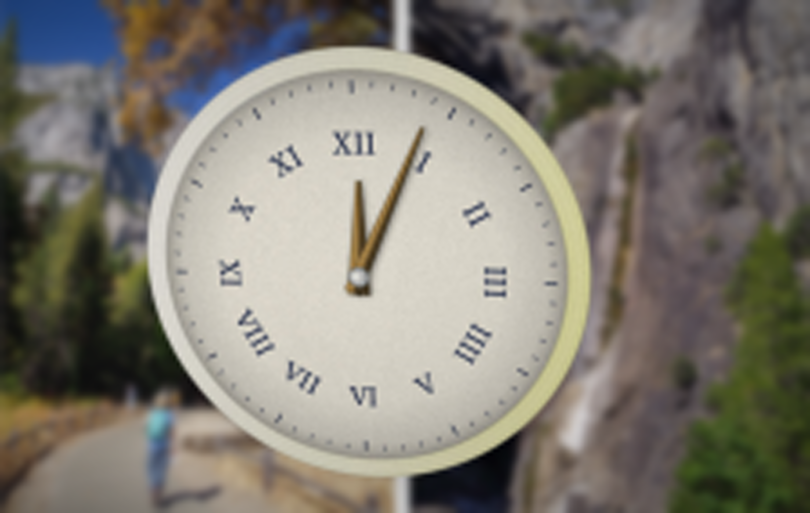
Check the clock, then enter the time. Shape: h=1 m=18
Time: h=12 m=4
